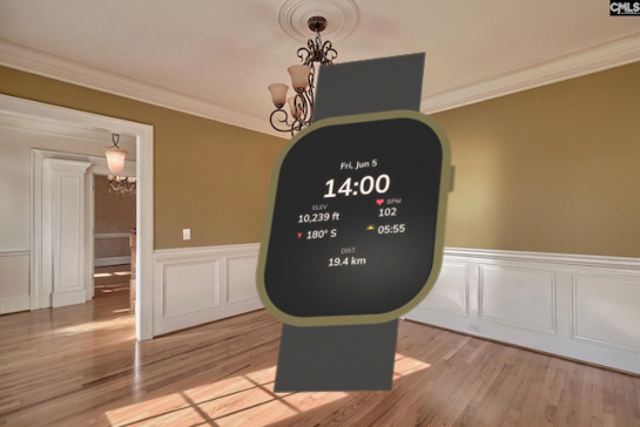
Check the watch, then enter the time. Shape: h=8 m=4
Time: h=14 m=0
